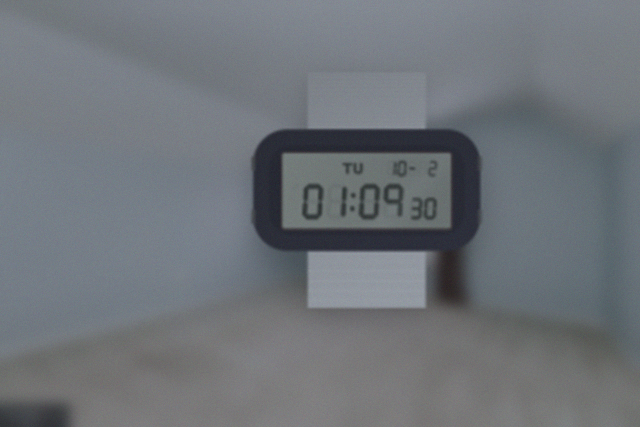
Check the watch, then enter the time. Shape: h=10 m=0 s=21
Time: h=1 m=9 s=30
